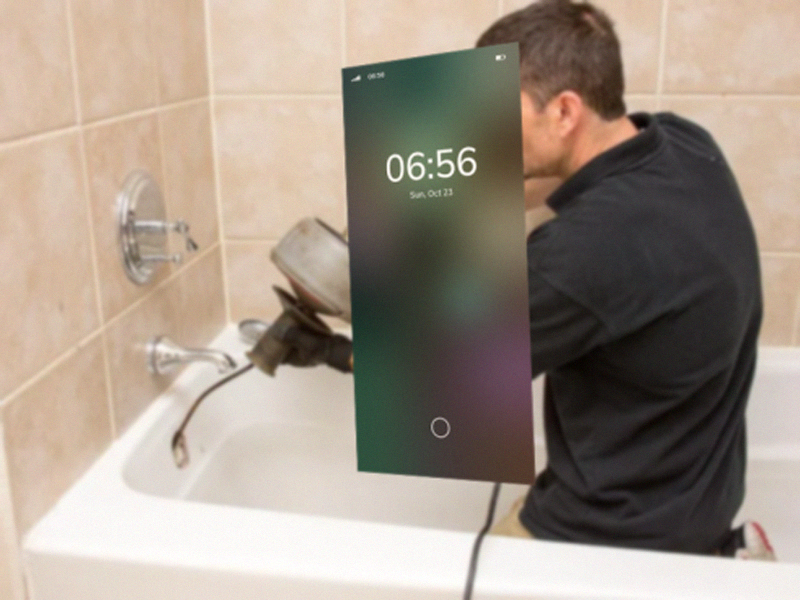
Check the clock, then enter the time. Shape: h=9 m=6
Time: h=6 m=56
